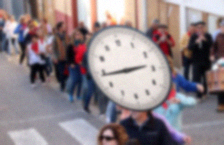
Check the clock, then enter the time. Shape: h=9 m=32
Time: h=2 m=44
